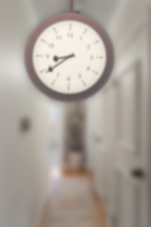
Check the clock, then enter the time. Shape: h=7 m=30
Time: h=8 m=39
